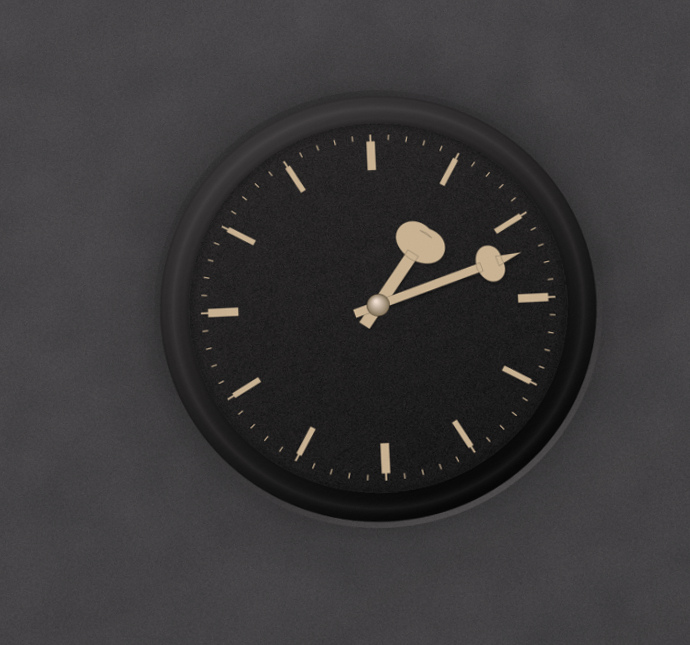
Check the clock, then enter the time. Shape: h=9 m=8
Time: h=1 m=12
